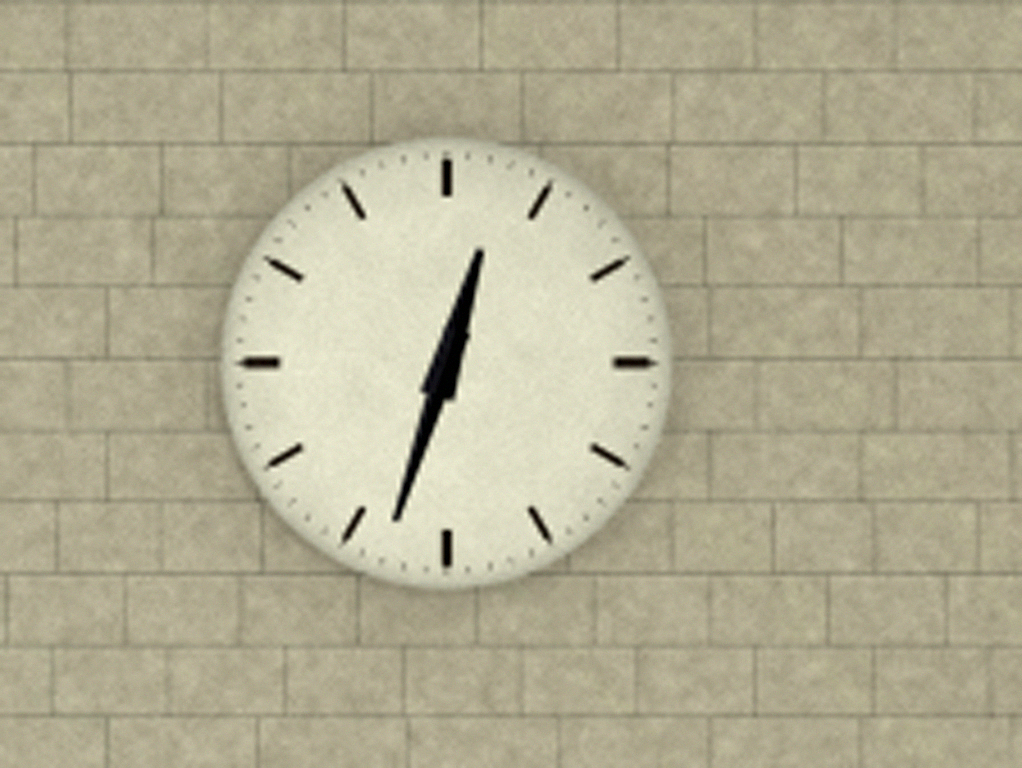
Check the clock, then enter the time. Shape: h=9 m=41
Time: h=12 m=33
